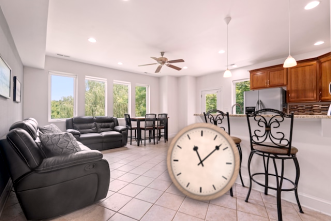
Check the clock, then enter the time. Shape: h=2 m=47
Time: h=11 m=8
